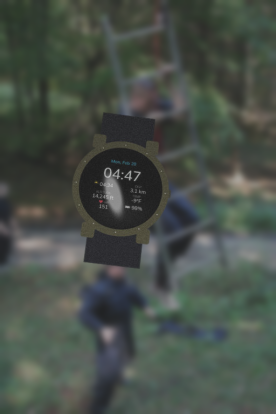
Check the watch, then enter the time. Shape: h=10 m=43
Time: h=4 m=47
